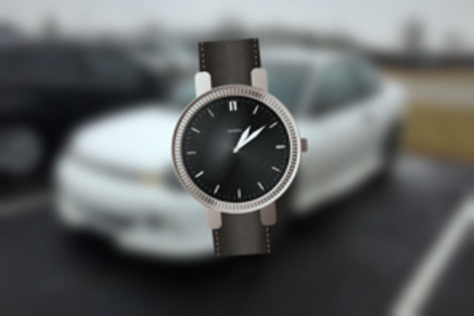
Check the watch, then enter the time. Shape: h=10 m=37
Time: h=1 m=9
